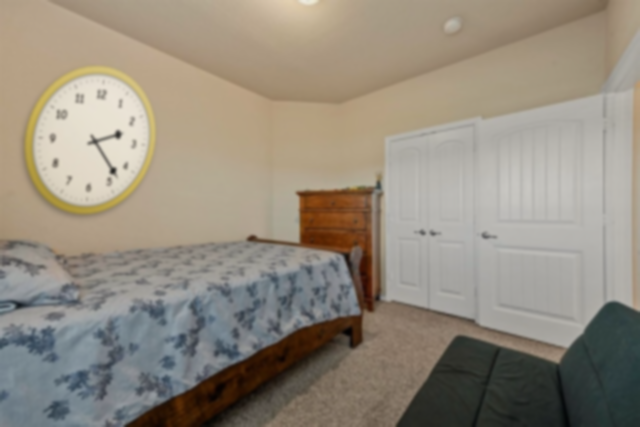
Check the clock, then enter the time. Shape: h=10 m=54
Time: h=2 m=23
